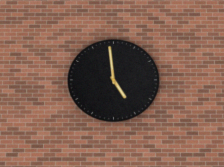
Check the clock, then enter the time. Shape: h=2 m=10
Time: h=4 m=59
